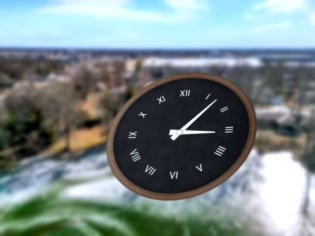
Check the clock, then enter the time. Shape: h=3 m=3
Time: h=3 m=7
